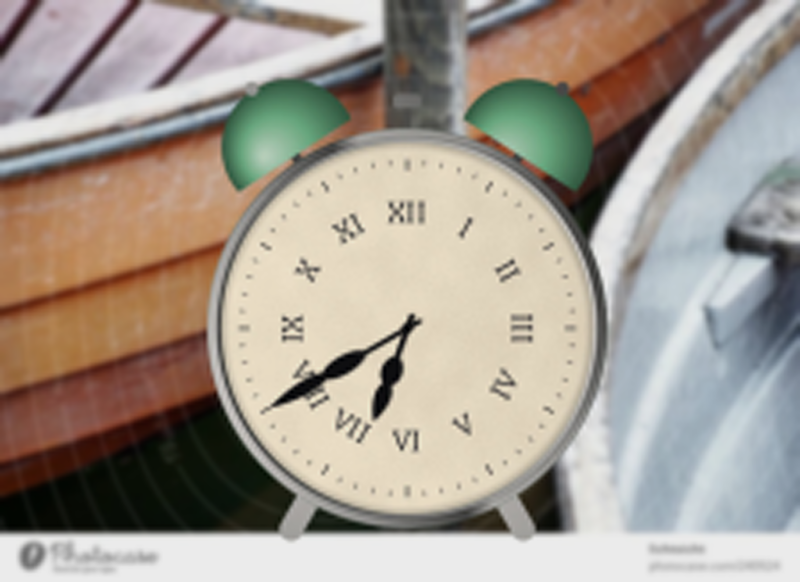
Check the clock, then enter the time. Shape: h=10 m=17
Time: h=6 m=40
